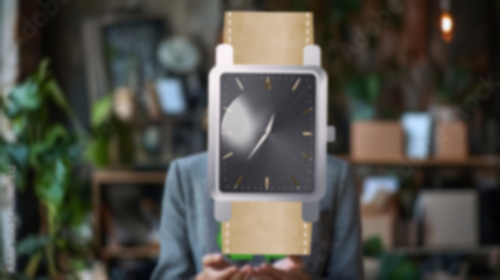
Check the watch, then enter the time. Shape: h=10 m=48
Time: h=12 m=36
